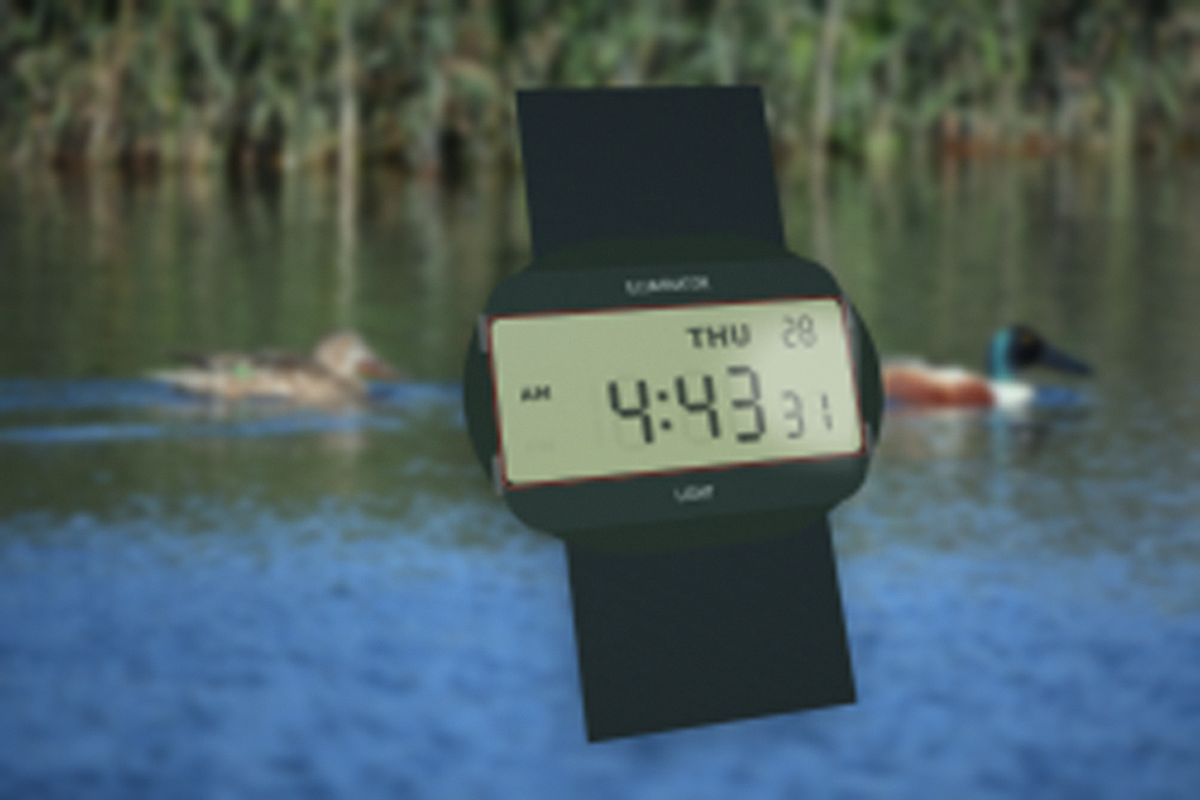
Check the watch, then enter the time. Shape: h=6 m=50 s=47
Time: h=4 m=43 s=31
